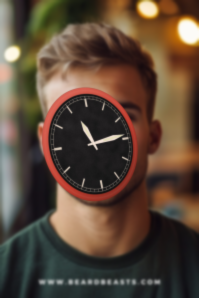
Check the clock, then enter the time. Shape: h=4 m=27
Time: h=11 m=14
